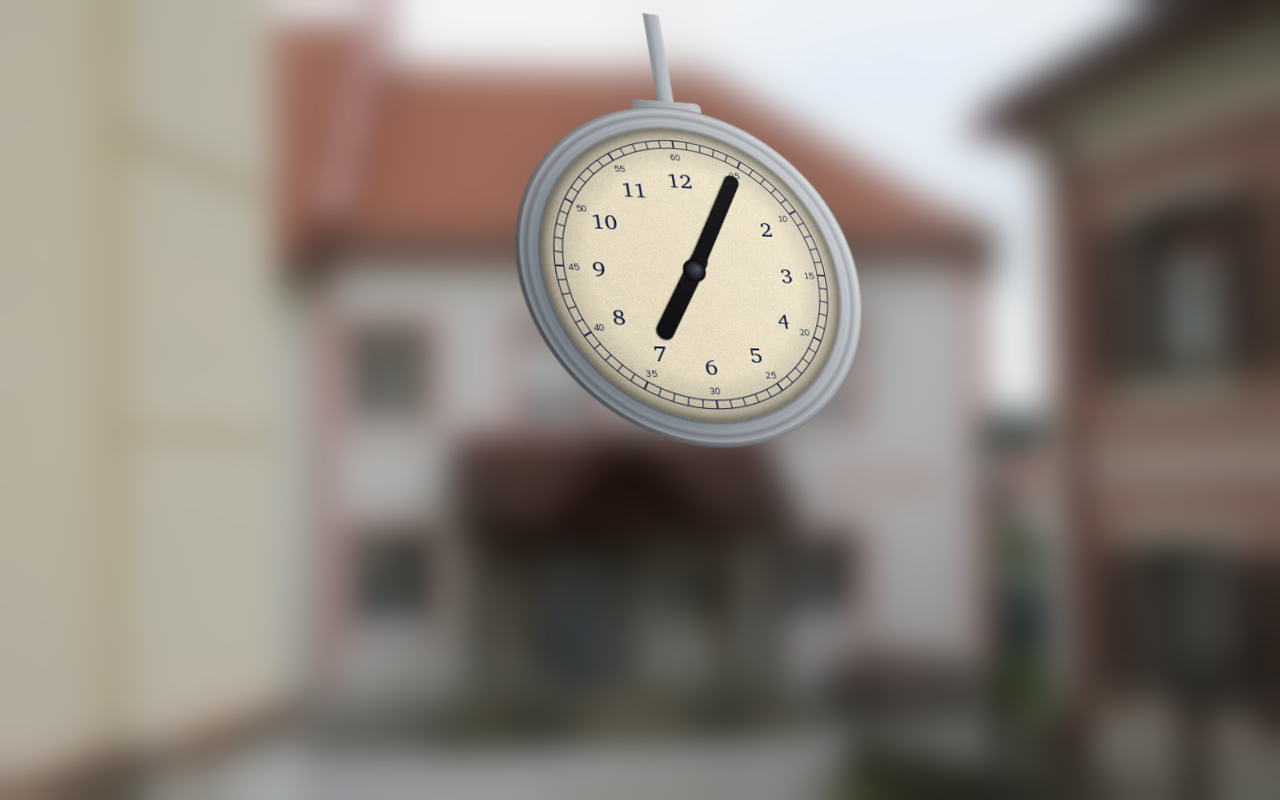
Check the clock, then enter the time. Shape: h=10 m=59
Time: h=7 m=5
